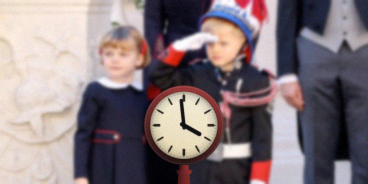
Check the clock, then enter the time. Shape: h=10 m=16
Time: h=3 m=59
